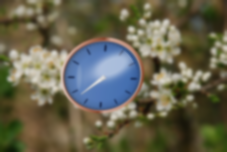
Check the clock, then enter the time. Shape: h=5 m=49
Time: h=7 m=38
